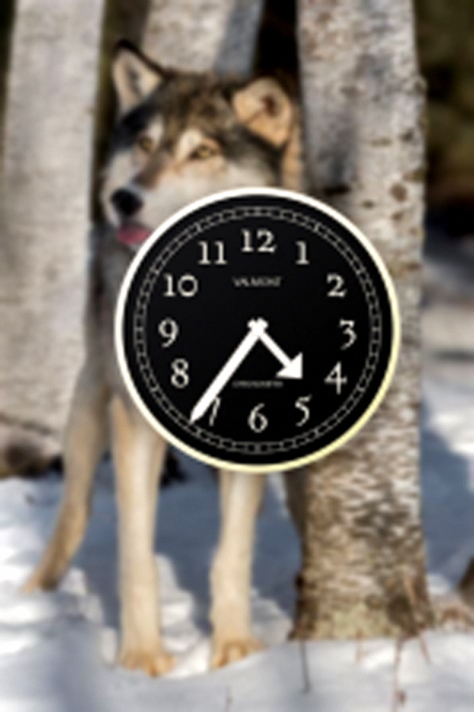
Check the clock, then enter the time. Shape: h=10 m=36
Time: h=4 m=36
